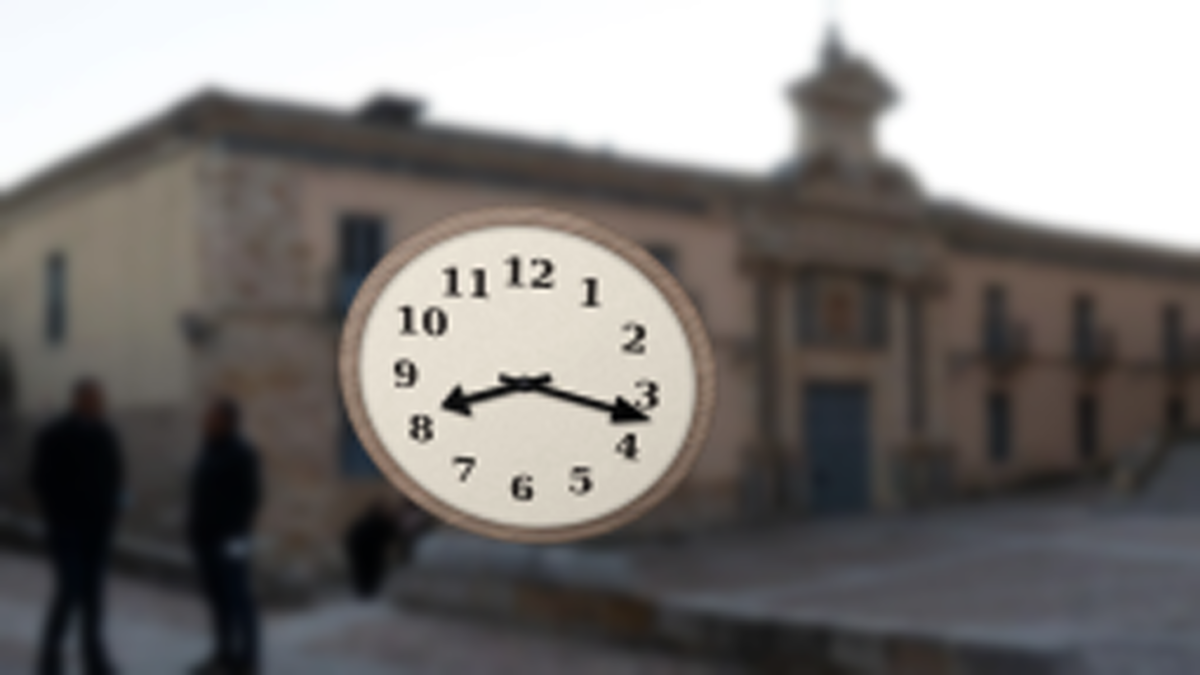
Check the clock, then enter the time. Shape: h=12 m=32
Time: h=8 m=17
